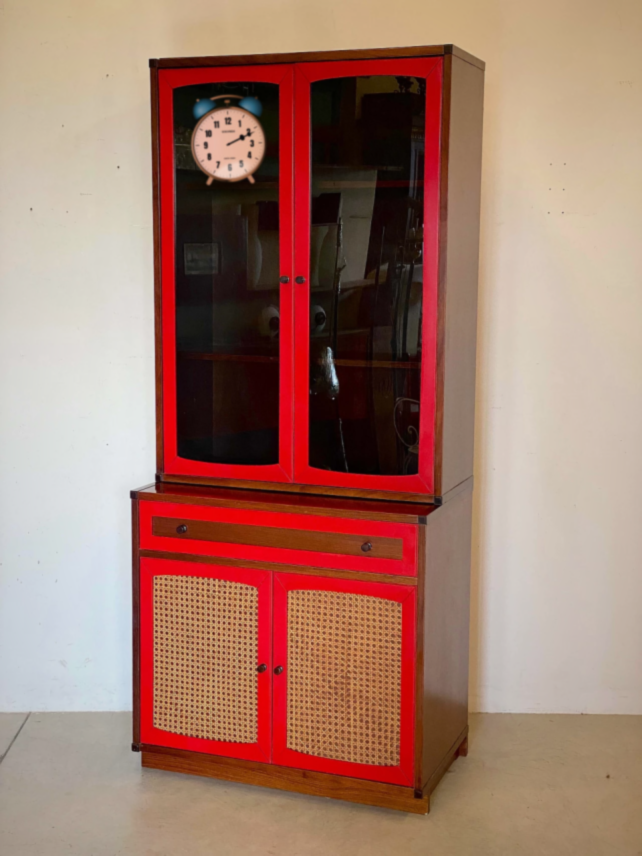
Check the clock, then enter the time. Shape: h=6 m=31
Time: h=2 m=11
